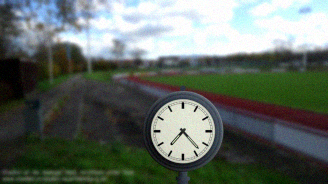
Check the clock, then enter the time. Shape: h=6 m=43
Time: h=7 m=23
